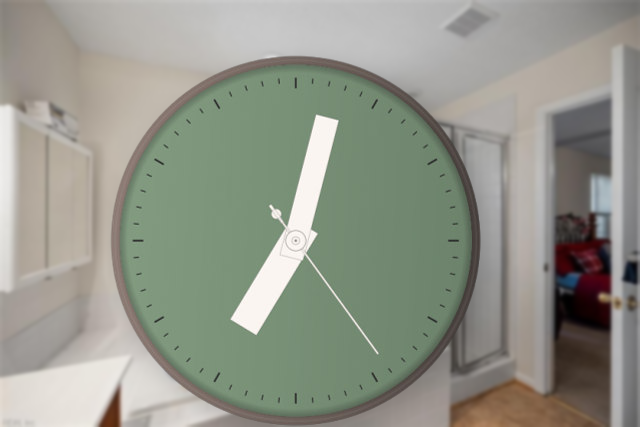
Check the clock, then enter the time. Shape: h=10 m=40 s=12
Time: h=7 m=2 s=24
